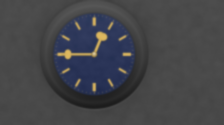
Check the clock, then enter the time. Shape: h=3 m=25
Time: h=12 m=45
